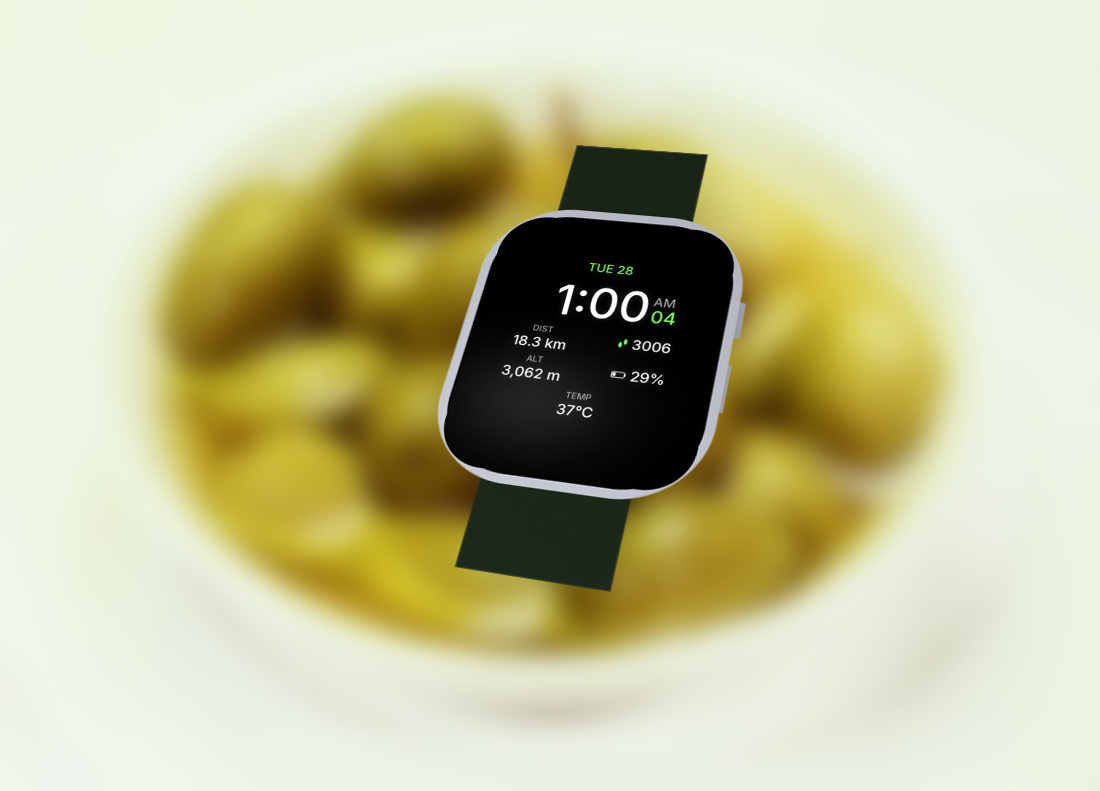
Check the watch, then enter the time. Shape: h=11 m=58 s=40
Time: h=1 m=0 s=4
